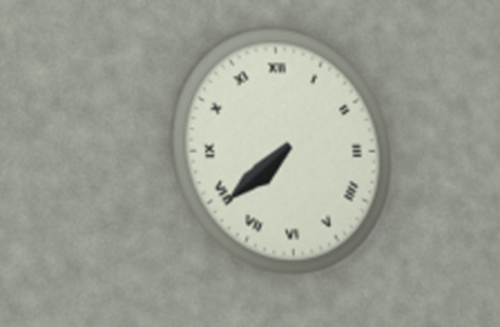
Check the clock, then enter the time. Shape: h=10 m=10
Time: h=7 m=39
